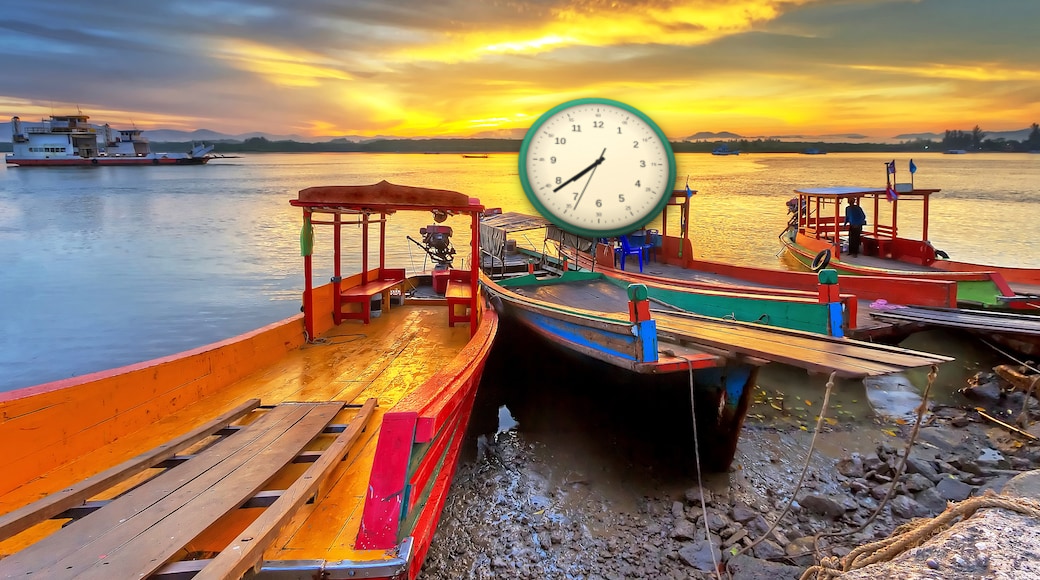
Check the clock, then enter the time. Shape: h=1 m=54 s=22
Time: h=7 m=38 s=34
